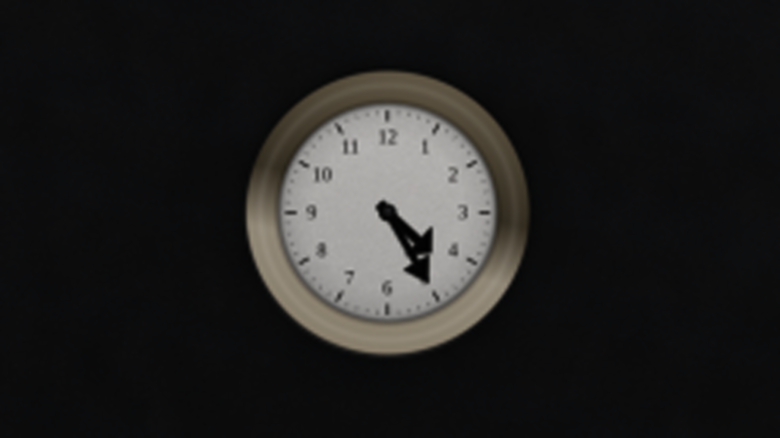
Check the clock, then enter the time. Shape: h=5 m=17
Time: h=4 m=25
